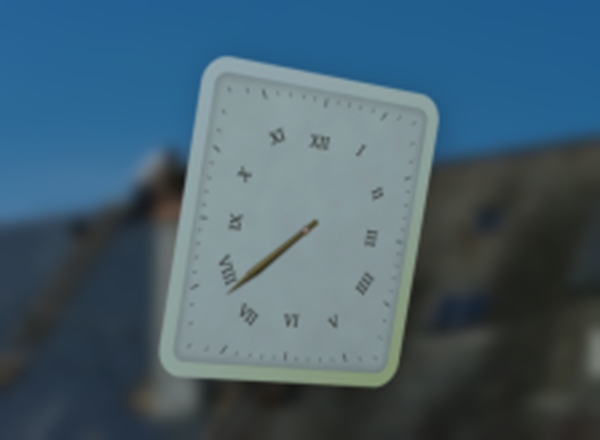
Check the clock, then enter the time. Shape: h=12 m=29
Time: h=7 m=38
